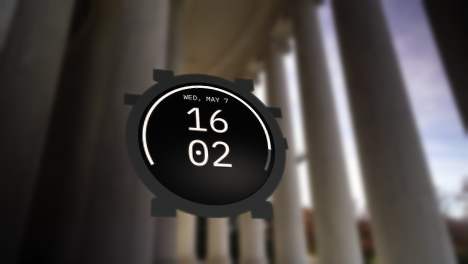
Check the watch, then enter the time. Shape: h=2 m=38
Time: h=16 m=2
